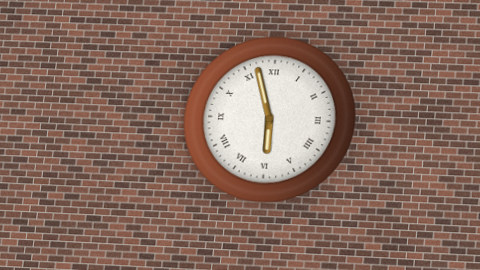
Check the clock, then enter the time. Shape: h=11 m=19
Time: h=5 m=57
